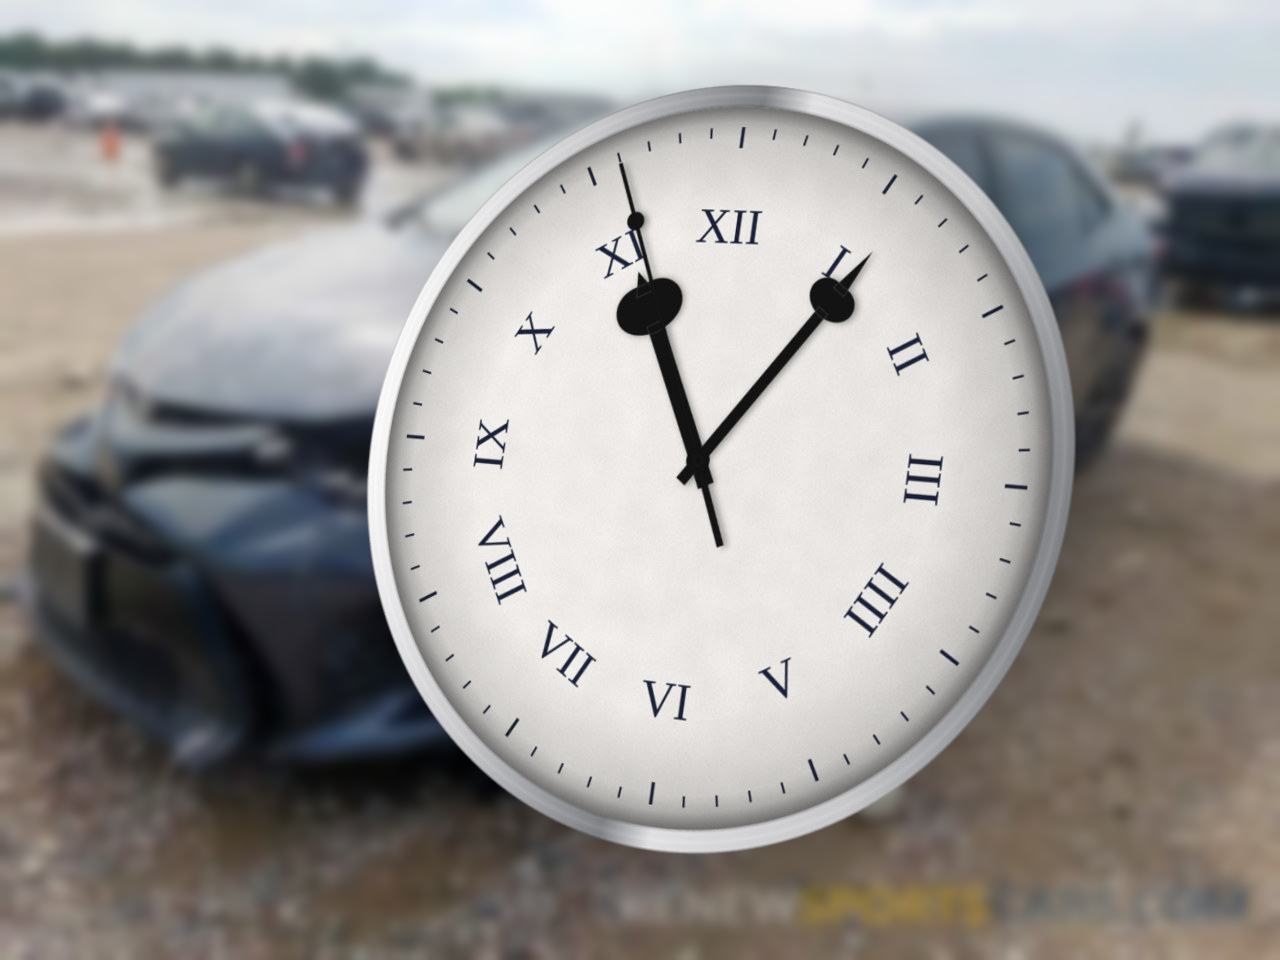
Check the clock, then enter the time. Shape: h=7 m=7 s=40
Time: h=11 m=5 s=56
